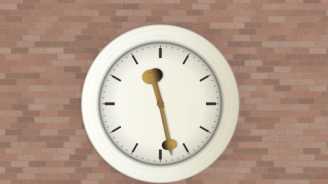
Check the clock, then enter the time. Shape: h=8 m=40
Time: h=11 m=28
